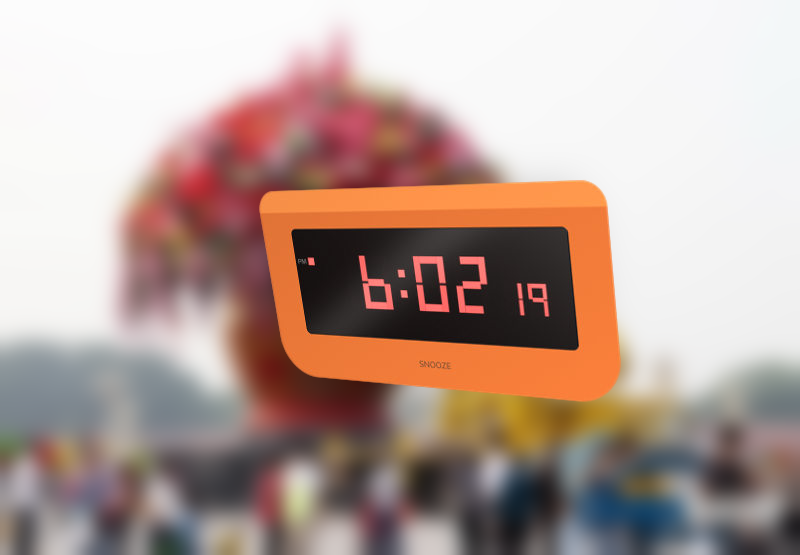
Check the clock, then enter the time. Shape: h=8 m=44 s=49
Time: h=6 m=2 s=19
